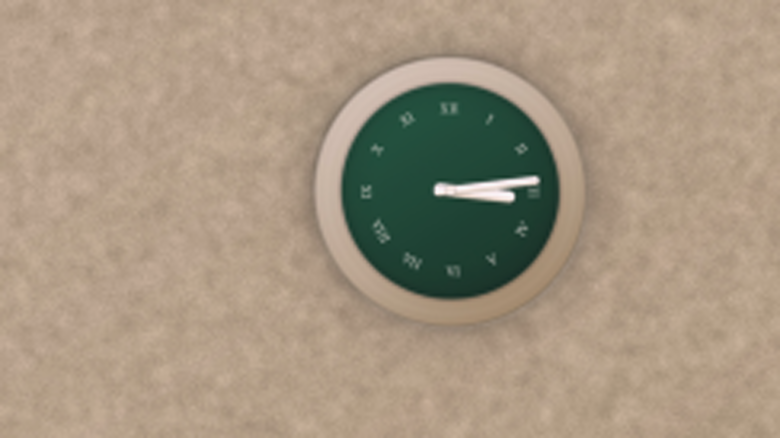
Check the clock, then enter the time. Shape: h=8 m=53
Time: h=3 m=14
